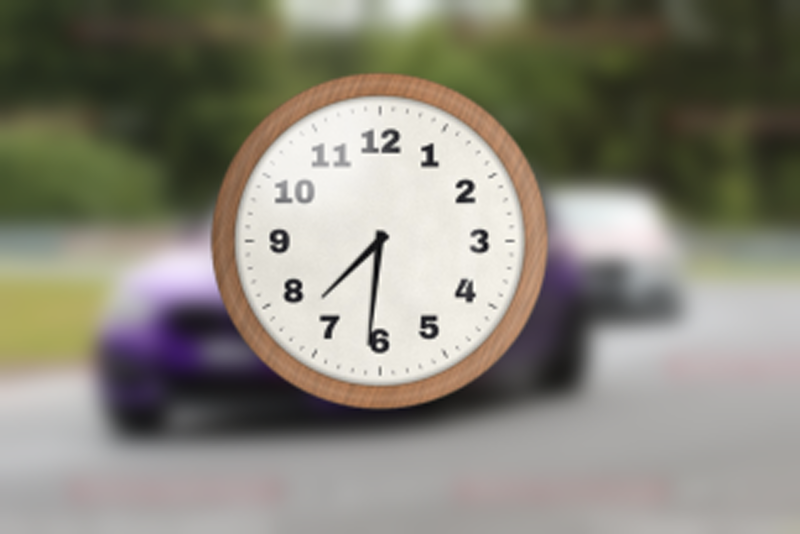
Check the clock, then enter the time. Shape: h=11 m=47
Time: h=7 m=31
